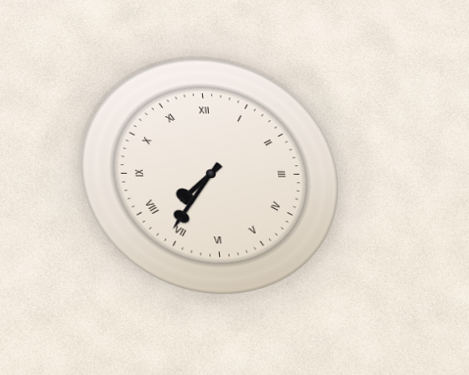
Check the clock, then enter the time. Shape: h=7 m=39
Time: h=7 m=36
